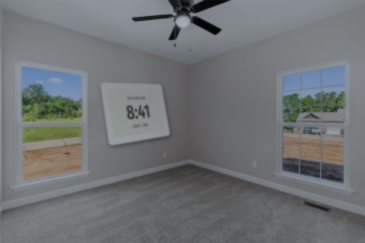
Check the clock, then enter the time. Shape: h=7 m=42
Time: h=8 m=41
